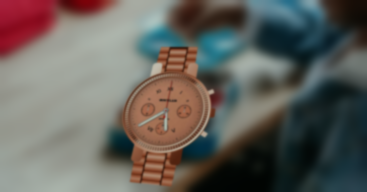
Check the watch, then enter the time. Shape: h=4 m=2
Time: h=5 m=39
